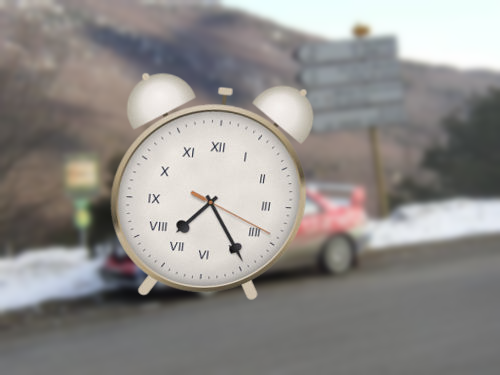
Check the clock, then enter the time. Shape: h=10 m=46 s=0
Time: h=7 m=24 s=19
